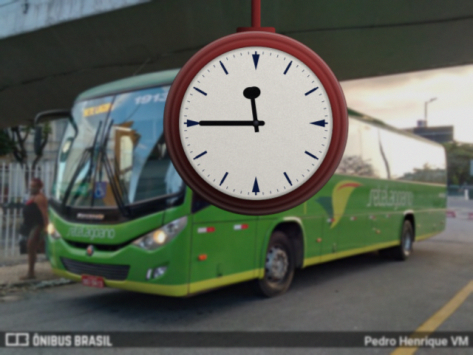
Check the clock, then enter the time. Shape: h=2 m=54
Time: h=11 m=45
